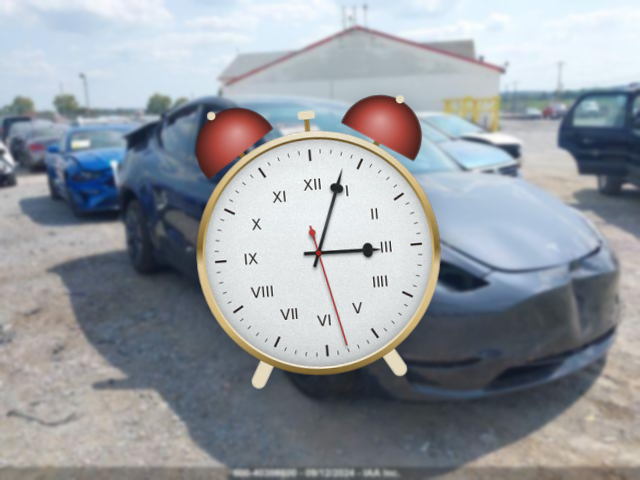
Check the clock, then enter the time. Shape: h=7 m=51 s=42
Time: h=3 m=3 s=28
